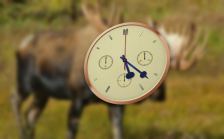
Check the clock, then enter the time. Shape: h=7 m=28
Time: h=5 m=22
